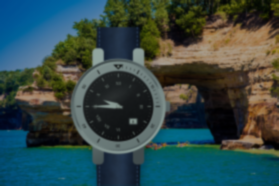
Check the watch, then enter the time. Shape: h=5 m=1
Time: h=9 m=45
